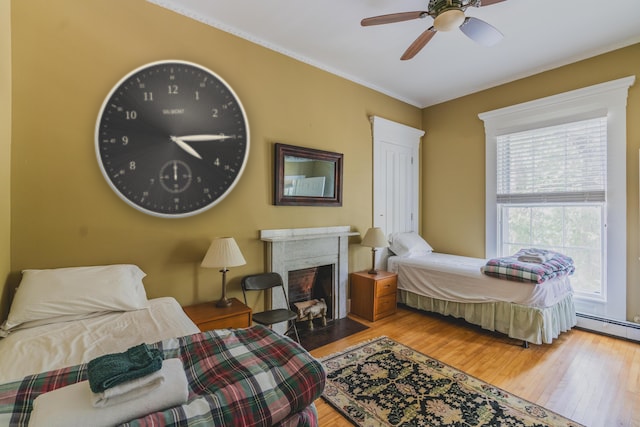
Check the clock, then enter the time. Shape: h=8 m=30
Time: h=4 m=15
